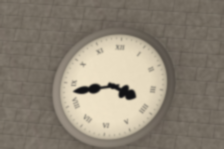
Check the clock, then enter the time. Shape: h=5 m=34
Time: h=3 m=43
